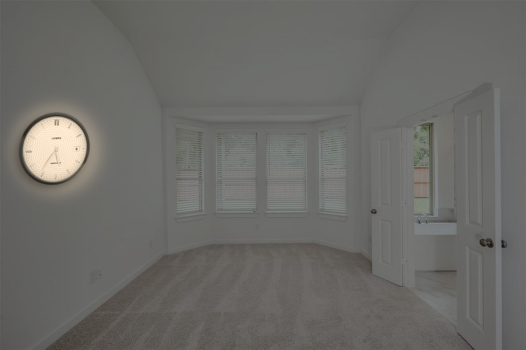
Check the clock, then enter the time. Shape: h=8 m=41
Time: h=5 m=36
